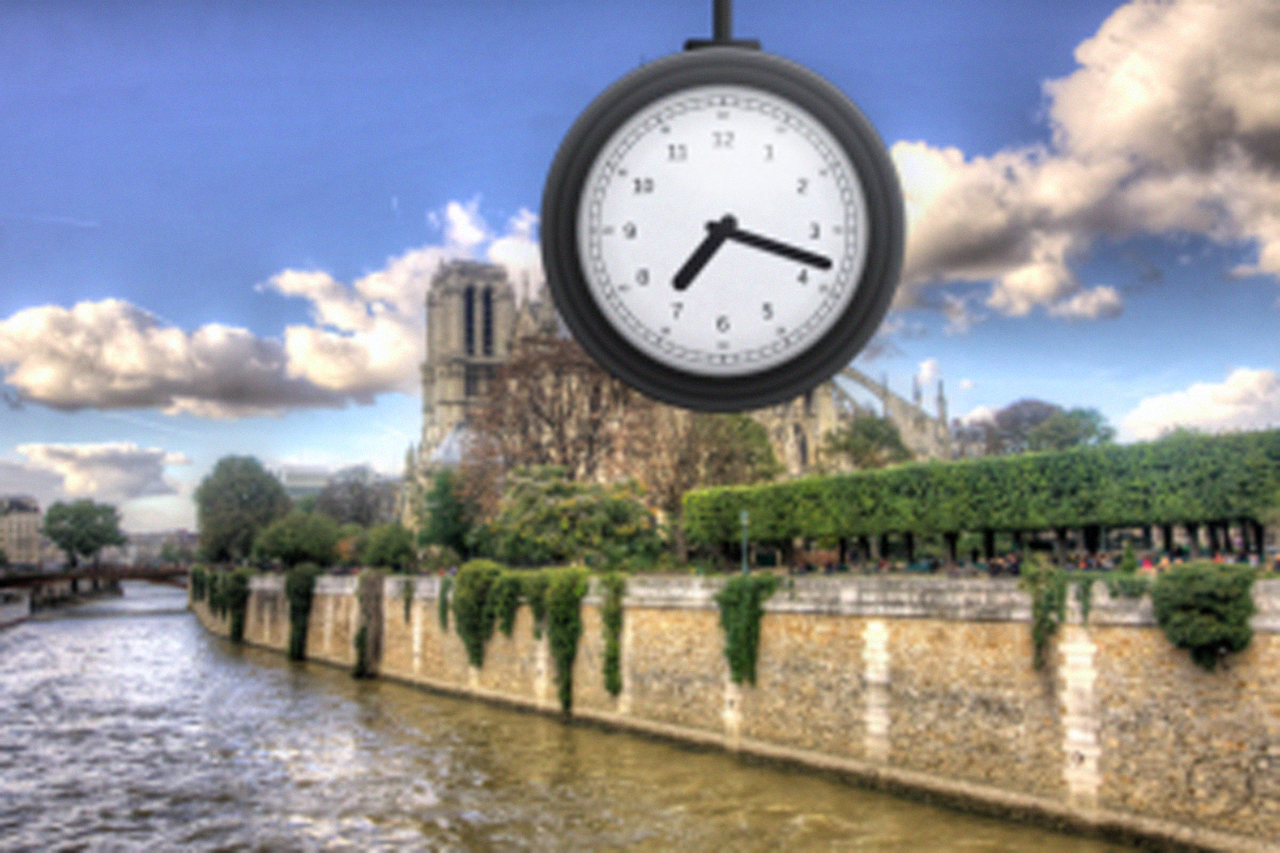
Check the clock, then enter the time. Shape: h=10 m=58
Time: h=7 m=18
